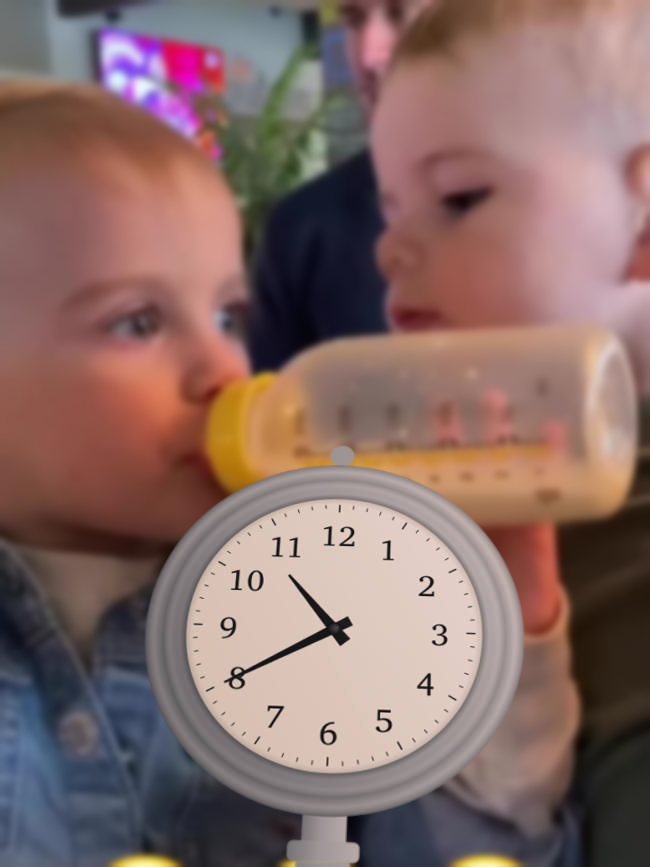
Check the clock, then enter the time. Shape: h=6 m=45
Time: h=10 m=40
